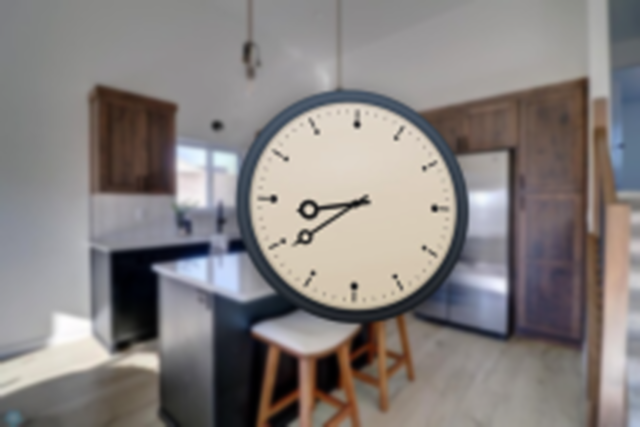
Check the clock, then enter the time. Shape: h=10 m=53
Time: h=8 m=39
